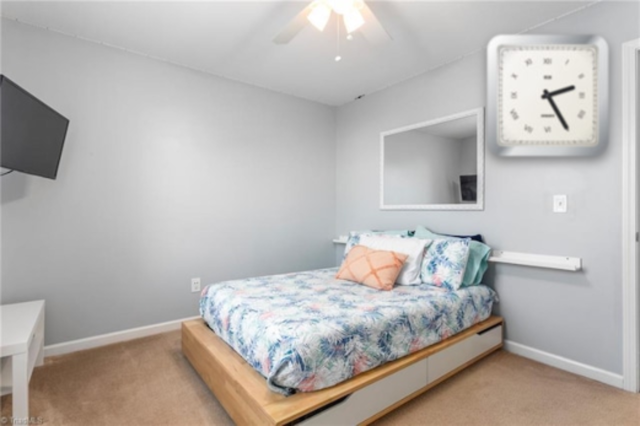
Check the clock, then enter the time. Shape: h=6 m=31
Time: h=2 m=25
